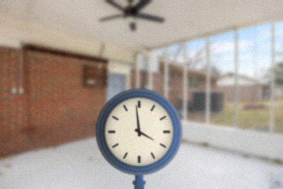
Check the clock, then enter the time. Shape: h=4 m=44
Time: h=3 m=59
